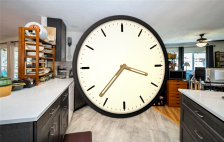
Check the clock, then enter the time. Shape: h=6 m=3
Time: h=3 m=37
